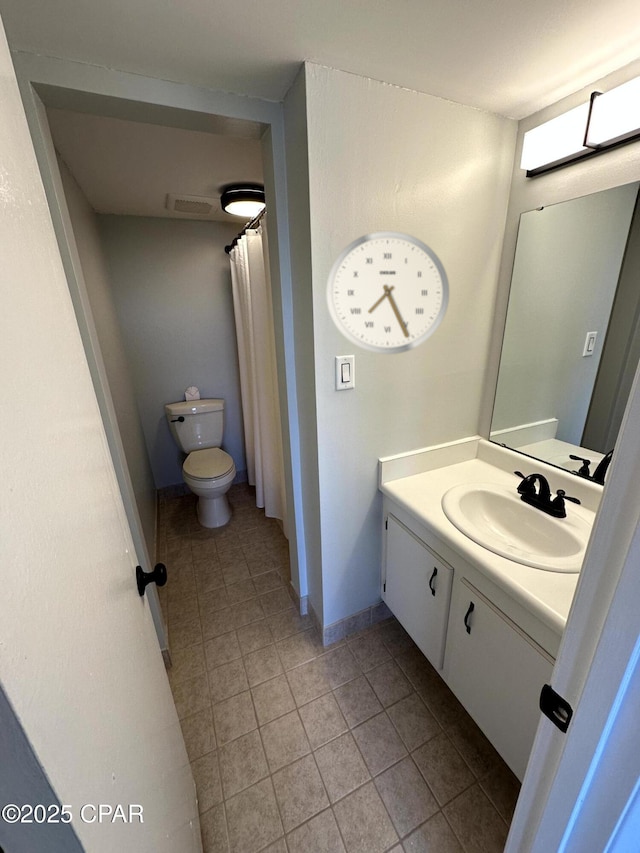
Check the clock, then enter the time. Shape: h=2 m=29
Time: h=7 m=26
